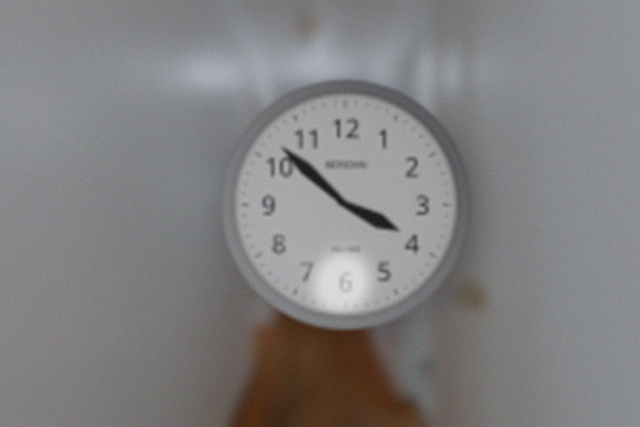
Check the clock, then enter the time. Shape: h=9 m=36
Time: h=3 m=52
